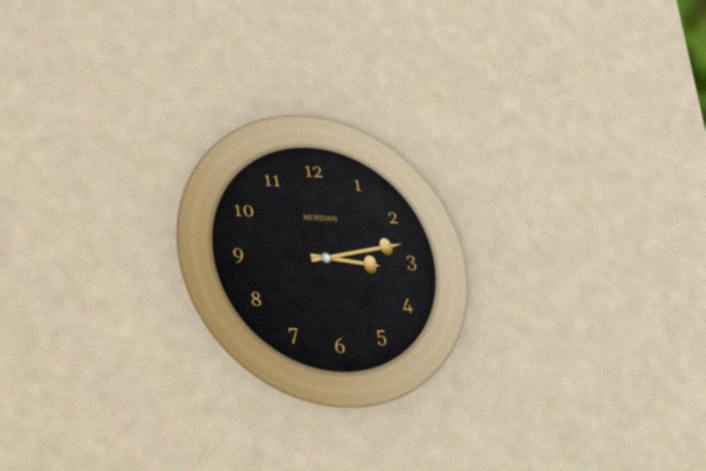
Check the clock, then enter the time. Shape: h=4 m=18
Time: h=3 m=13
